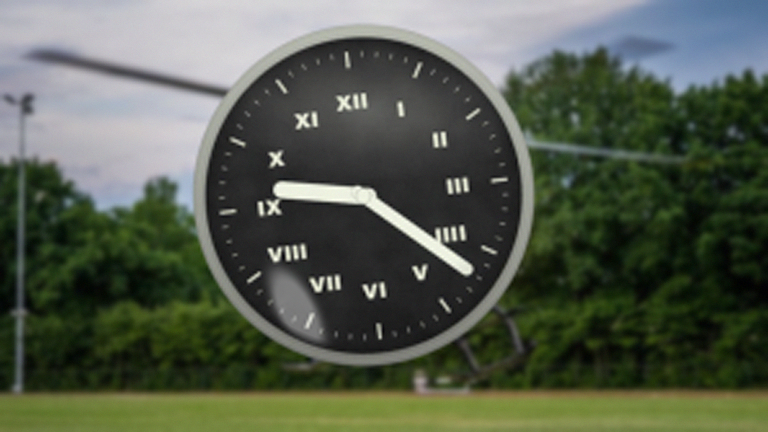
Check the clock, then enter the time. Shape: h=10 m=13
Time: h=9 m=22
